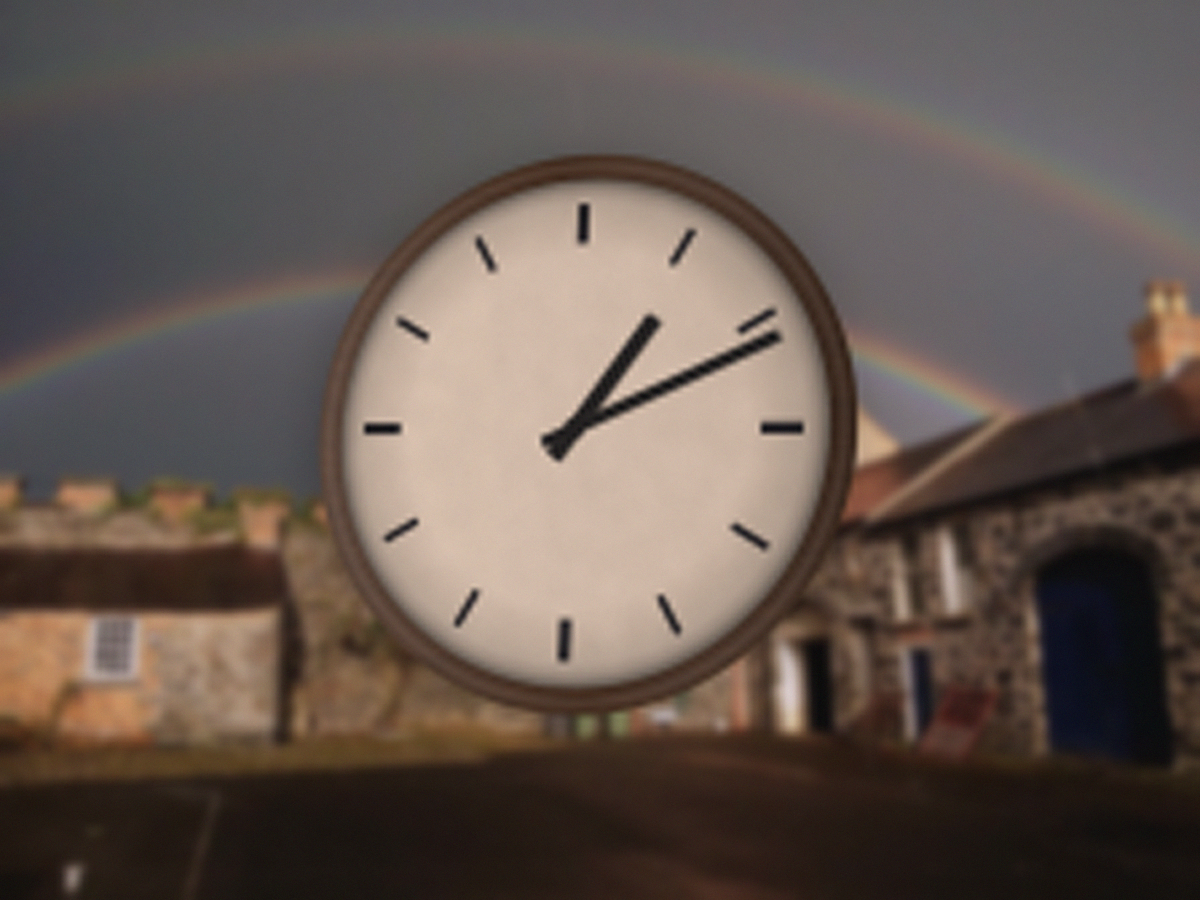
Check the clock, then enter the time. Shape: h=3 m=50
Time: h=1 m=11
